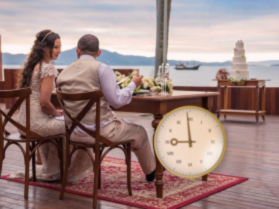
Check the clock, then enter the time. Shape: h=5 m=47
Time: h=8 m=59
